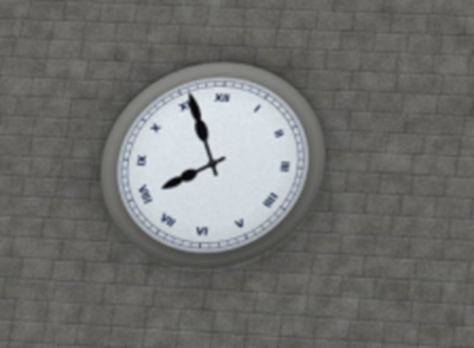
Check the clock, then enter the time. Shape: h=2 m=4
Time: h=7 m=56
